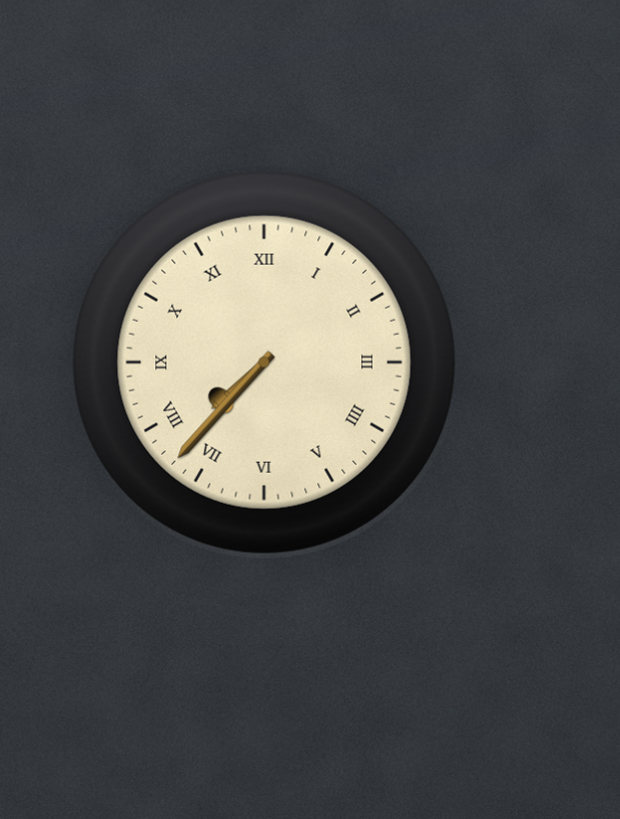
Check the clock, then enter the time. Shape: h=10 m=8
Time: h=7 m=37
